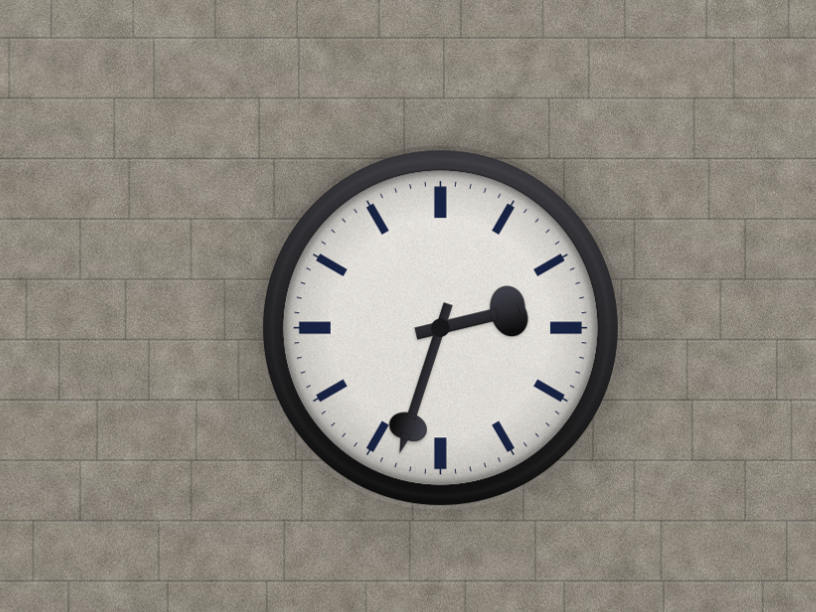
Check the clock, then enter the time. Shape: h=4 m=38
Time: h=2 m=33
